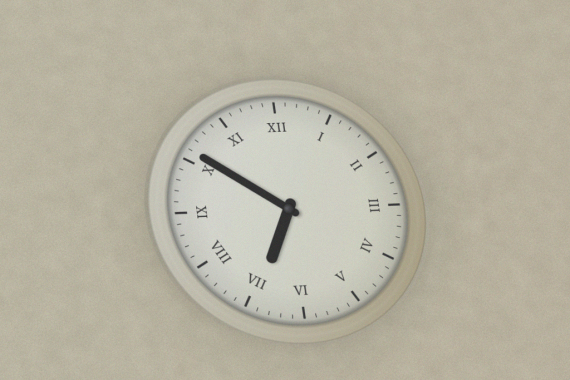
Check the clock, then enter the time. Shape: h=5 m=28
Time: h=6 m=51
